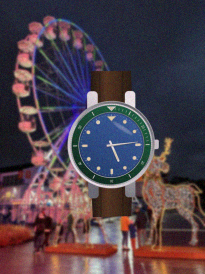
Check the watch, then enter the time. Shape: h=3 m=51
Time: h=5 m=14
